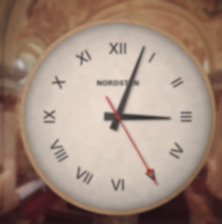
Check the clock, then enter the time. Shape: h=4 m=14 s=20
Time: h=3 m=3 s=25
